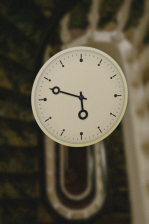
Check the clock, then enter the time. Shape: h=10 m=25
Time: h=5 m=48
